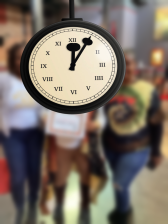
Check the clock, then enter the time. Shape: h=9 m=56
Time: h=12 m=5
